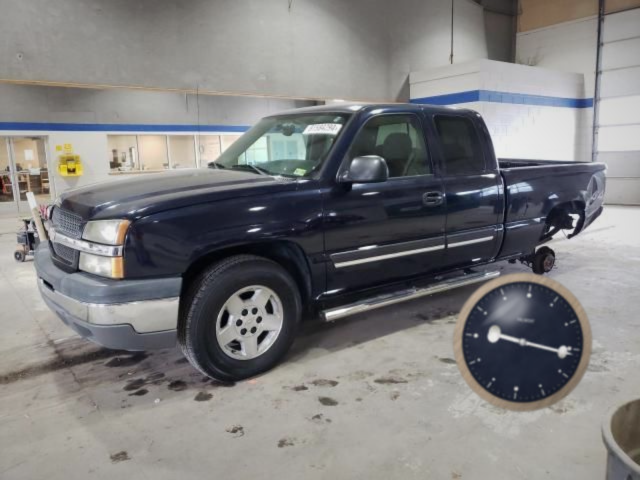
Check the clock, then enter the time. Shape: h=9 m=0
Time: h=9 m=16
